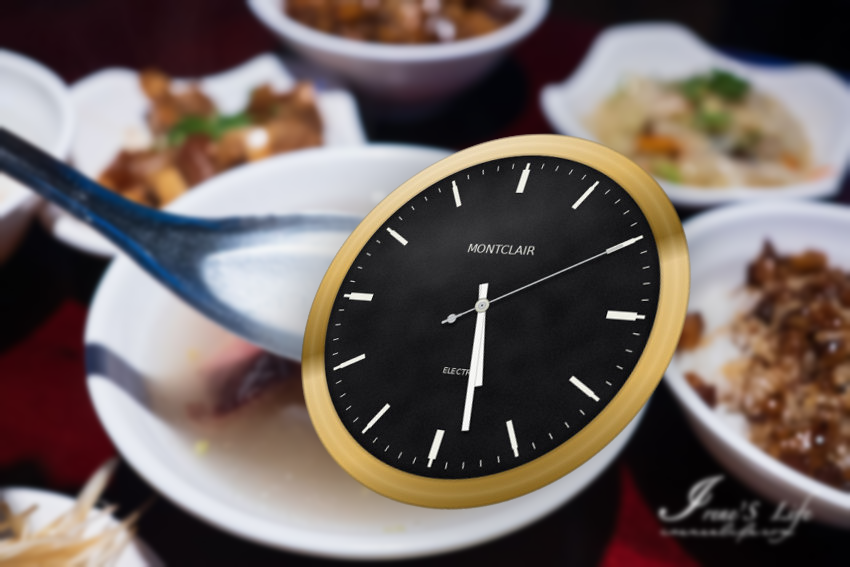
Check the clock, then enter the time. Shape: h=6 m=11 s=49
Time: h=5 m=28 s=10
